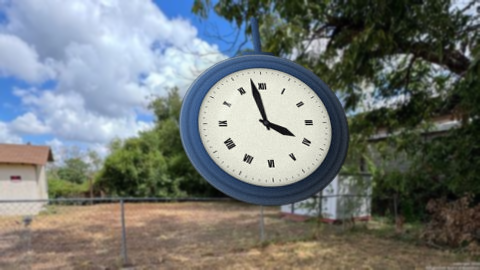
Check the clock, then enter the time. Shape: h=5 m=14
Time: h=3 m=58
